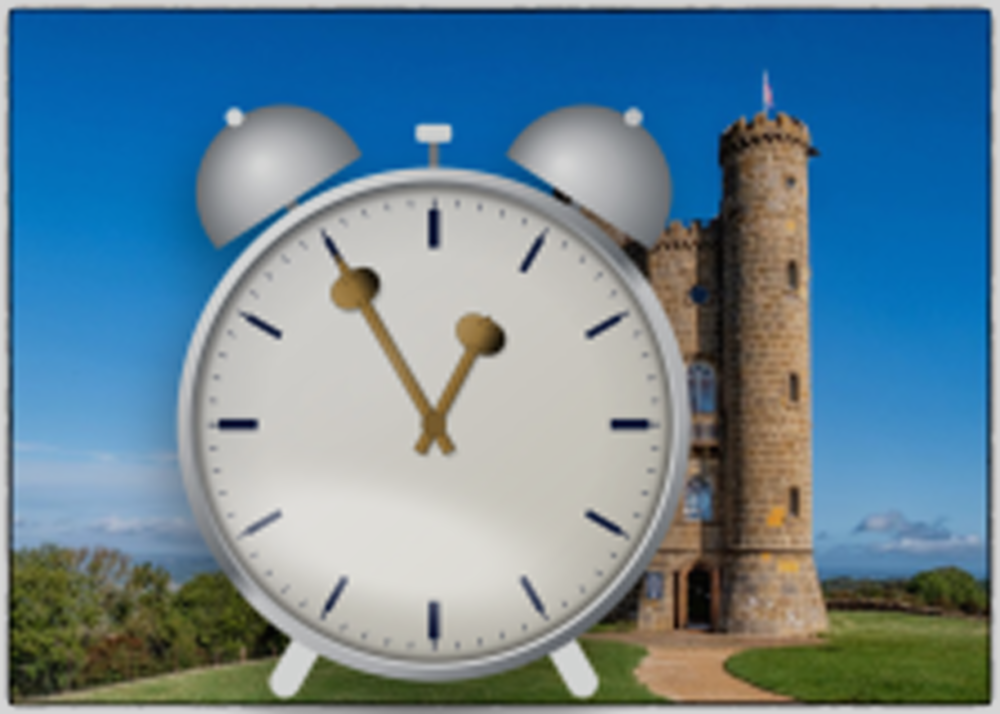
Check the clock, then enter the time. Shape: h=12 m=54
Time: h=12 m=55
